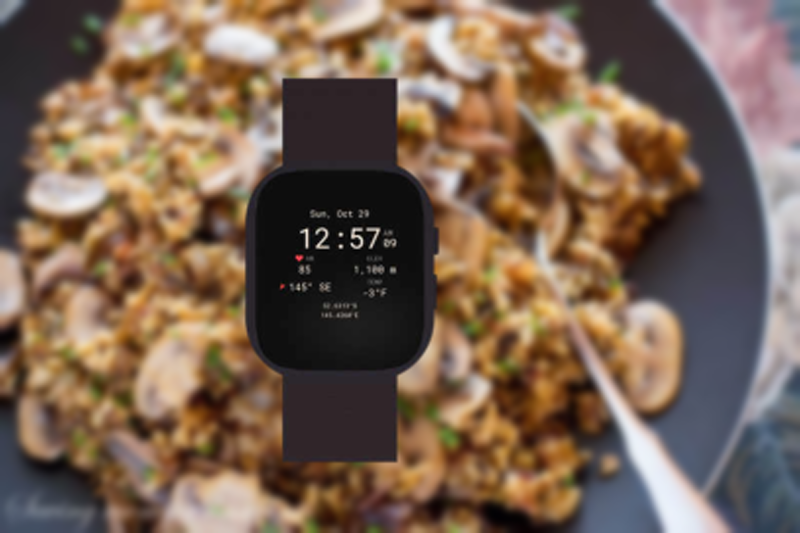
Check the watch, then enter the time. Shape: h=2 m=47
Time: h=12 m=57
